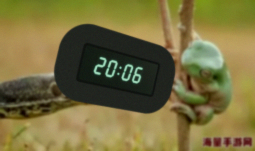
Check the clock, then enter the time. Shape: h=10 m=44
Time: h=20 m=6
